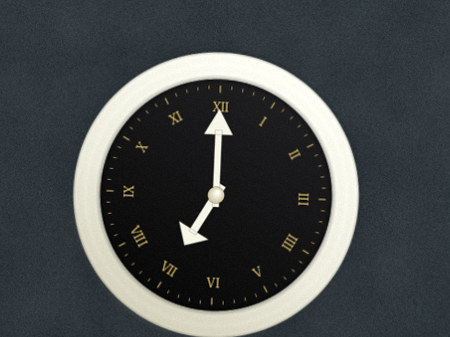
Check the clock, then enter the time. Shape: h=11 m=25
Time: h=7 m=0
